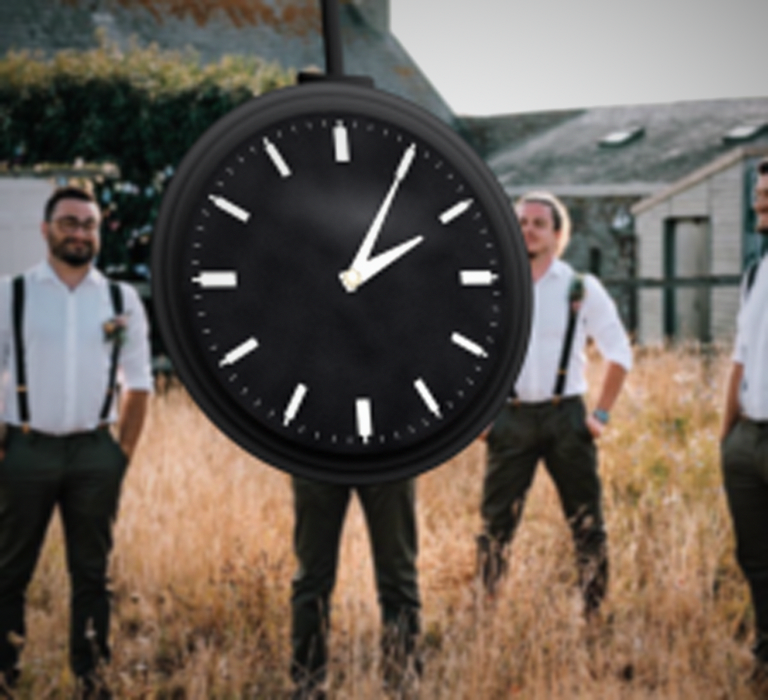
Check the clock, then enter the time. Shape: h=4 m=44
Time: h=2 m=5
